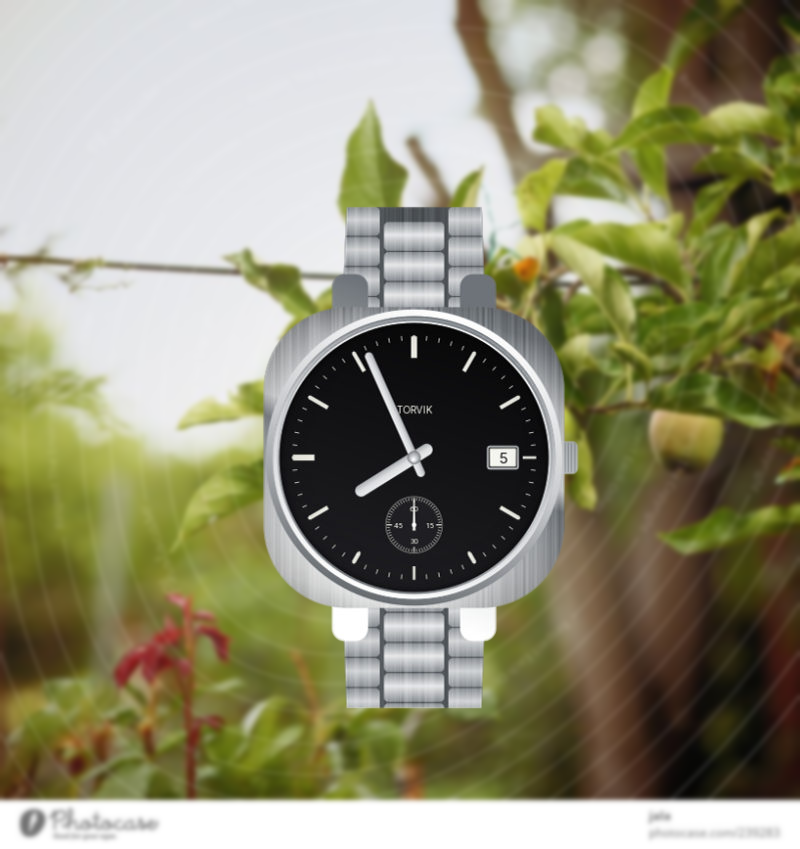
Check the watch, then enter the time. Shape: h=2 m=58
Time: h=7 m=56
